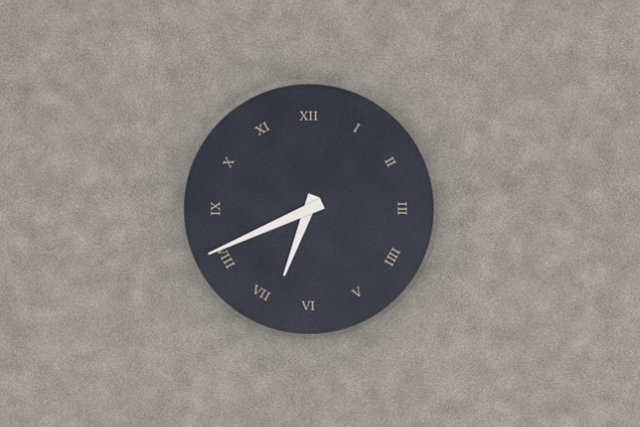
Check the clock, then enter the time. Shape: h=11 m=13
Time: h=6 m=41
